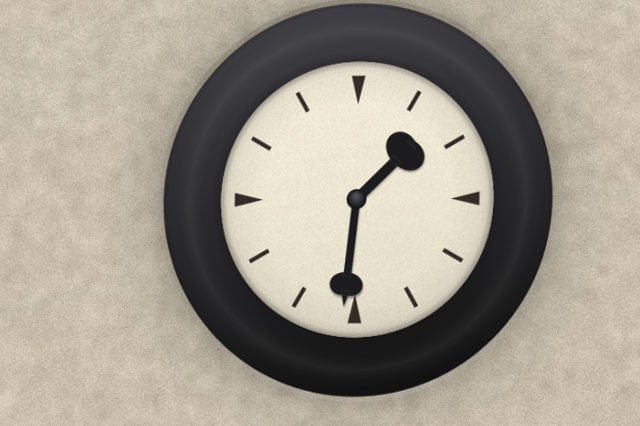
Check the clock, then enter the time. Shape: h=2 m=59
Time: h=1 m=31
